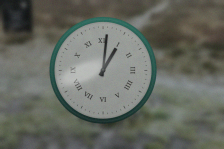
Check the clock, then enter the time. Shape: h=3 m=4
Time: h=1 m=1
